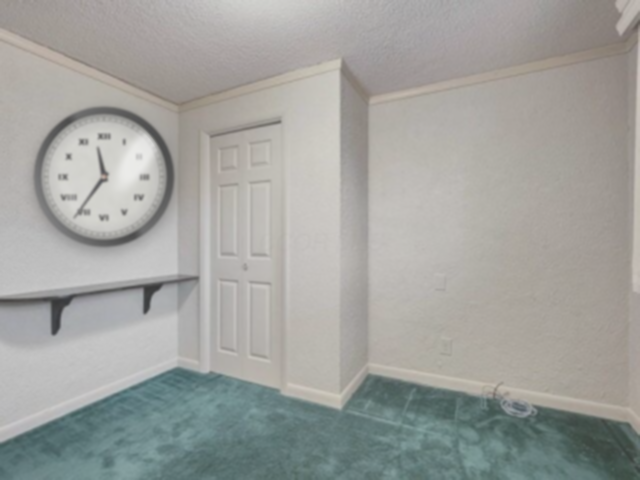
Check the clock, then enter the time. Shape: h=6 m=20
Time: h=11 m=36
